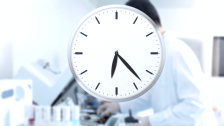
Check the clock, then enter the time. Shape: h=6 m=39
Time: h=6 m=23
